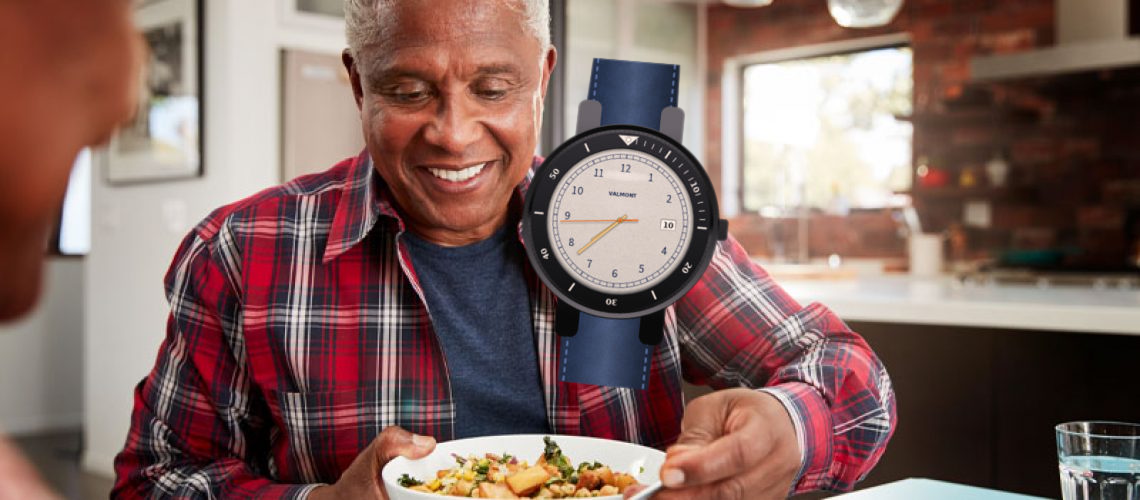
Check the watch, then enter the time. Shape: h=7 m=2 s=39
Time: h=7 m=37 s=44
